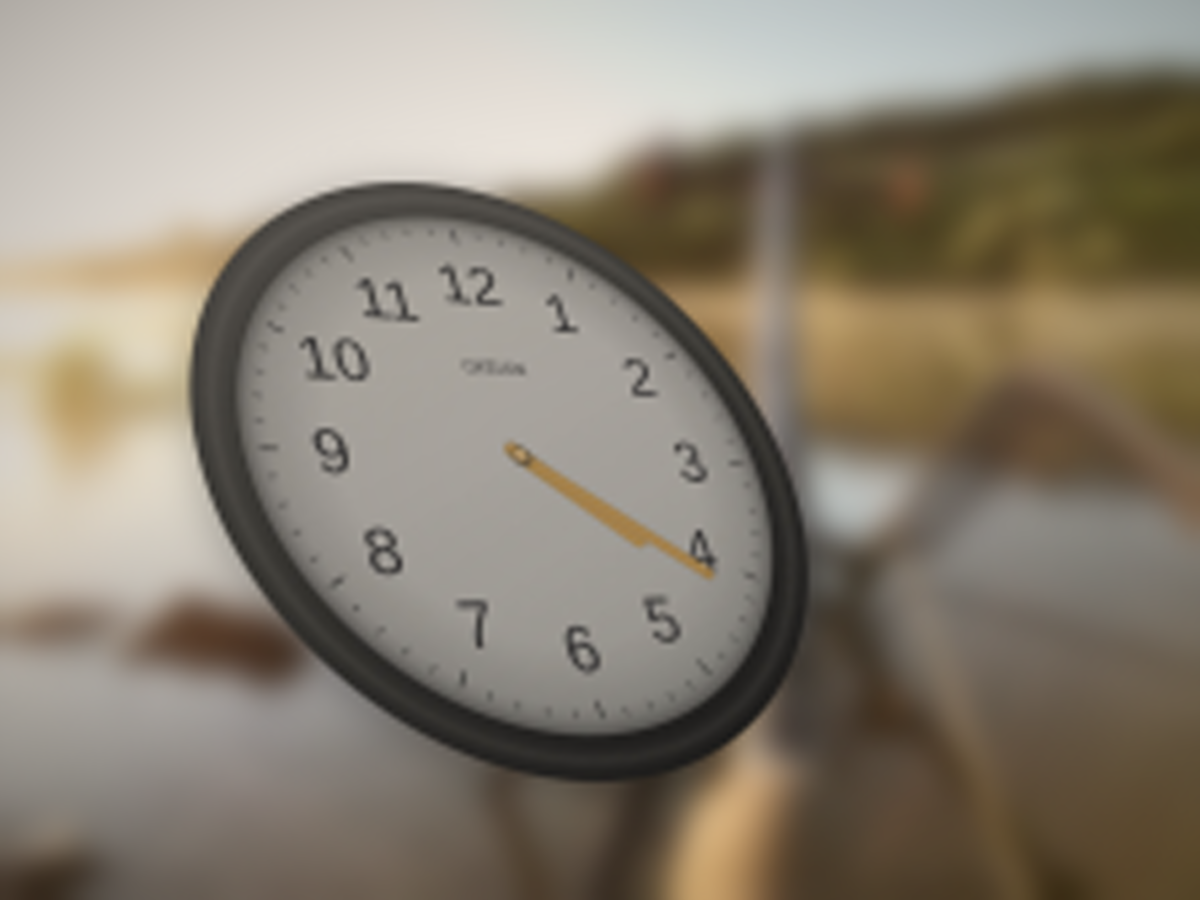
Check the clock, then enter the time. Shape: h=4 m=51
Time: h=4 m=21
